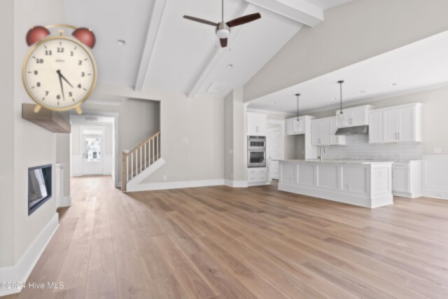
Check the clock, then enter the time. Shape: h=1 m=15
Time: h=4 m=28
